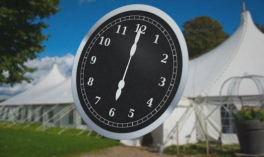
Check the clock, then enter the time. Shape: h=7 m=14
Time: h=6 m=0
